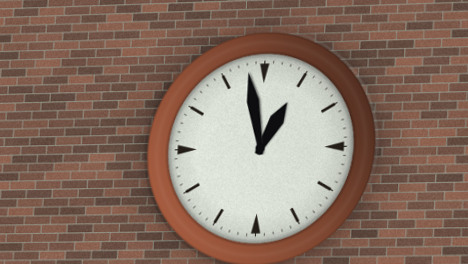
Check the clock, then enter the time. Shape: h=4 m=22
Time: h=12 m=58
